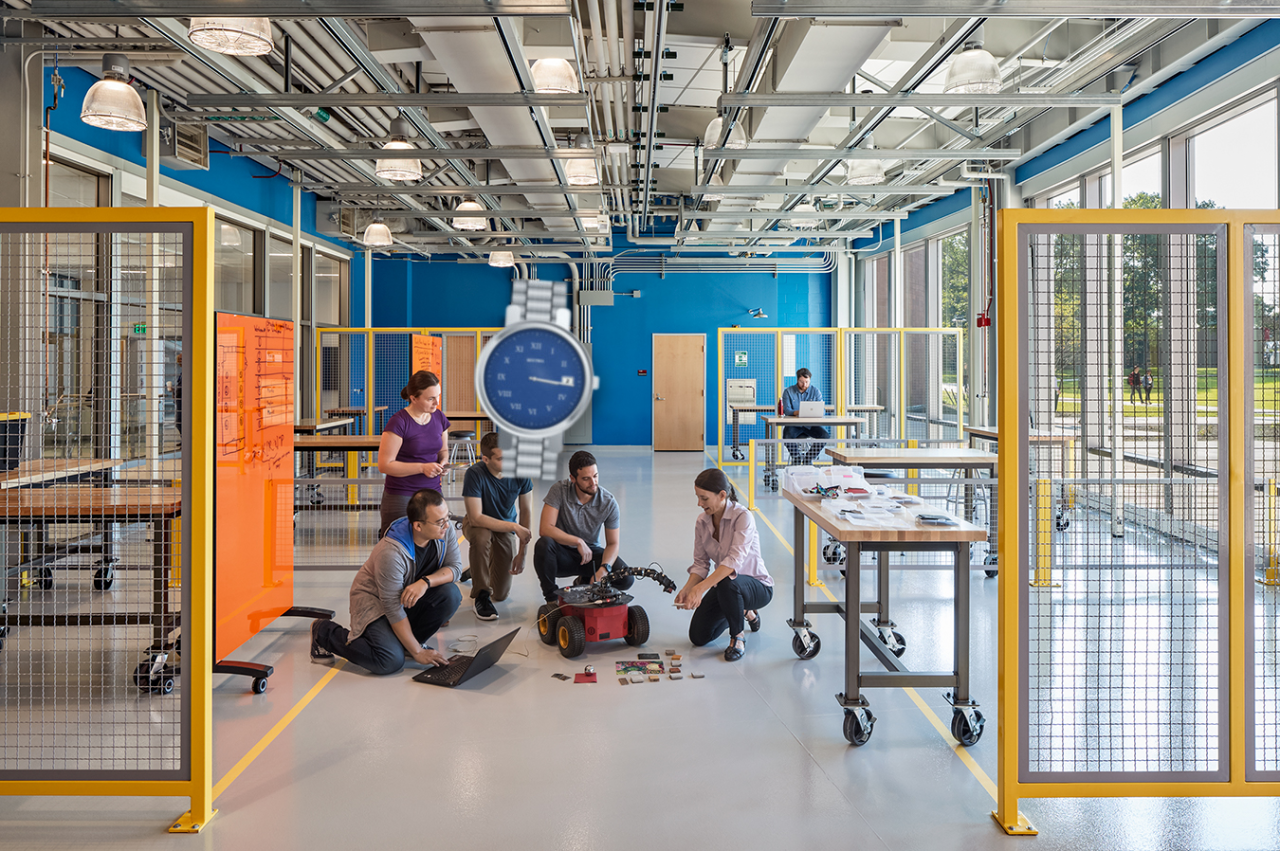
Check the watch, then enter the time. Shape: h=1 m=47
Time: h=3 m=16
